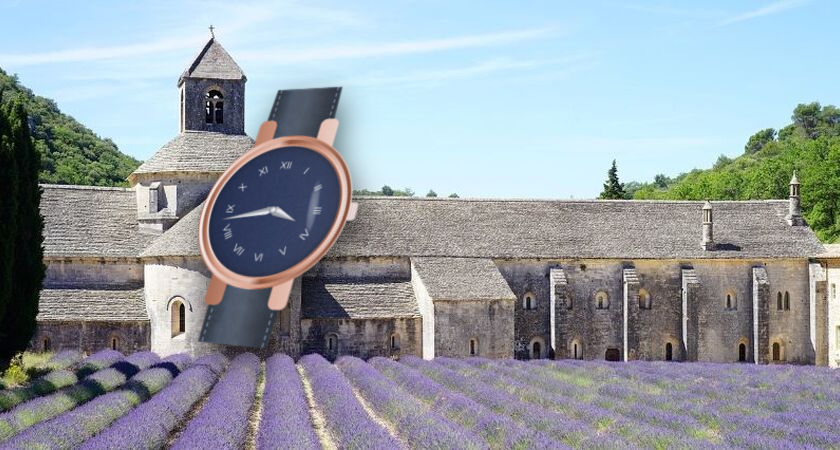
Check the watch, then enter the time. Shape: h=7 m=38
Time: h=3 m=43
